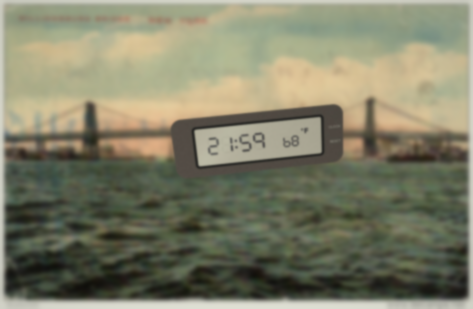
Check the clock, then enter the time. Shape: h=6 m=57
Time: h=21 m=59
